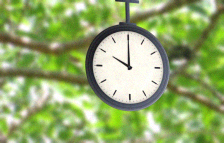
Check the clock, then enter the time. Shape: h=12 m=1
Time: h=10 m=0
